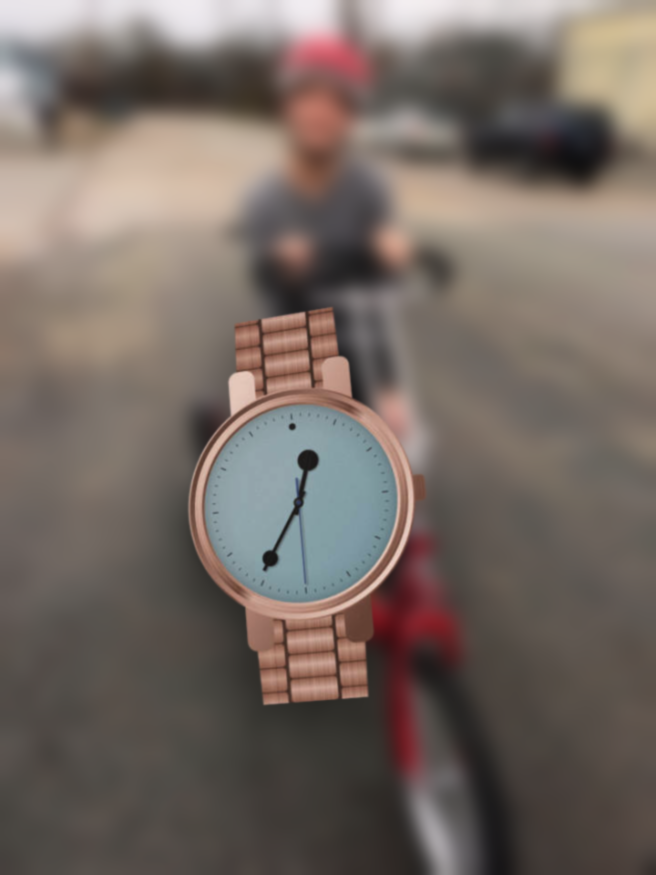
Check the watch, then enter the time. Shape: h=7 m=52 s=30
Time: h=12 m=35 s=30
